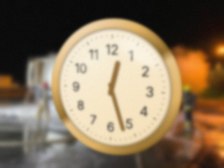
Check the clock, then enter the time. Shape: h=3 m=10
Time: h=12 m=27
